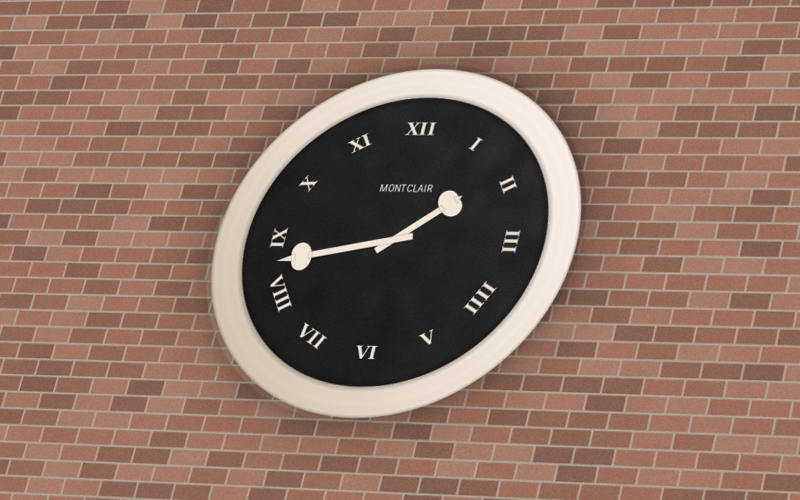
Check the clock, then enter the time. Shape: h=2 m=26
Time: h=1 m=43
